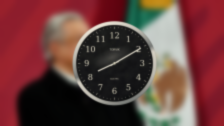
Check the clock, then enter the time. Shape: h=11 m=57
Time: h=8 m=10
